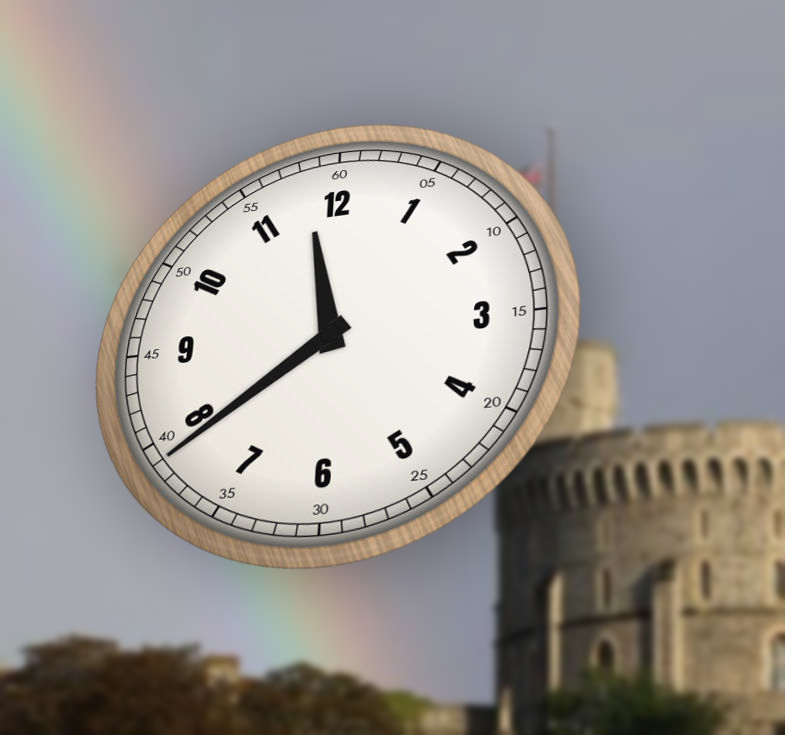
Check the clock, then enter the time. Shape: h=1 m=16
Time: h=11 m=39
